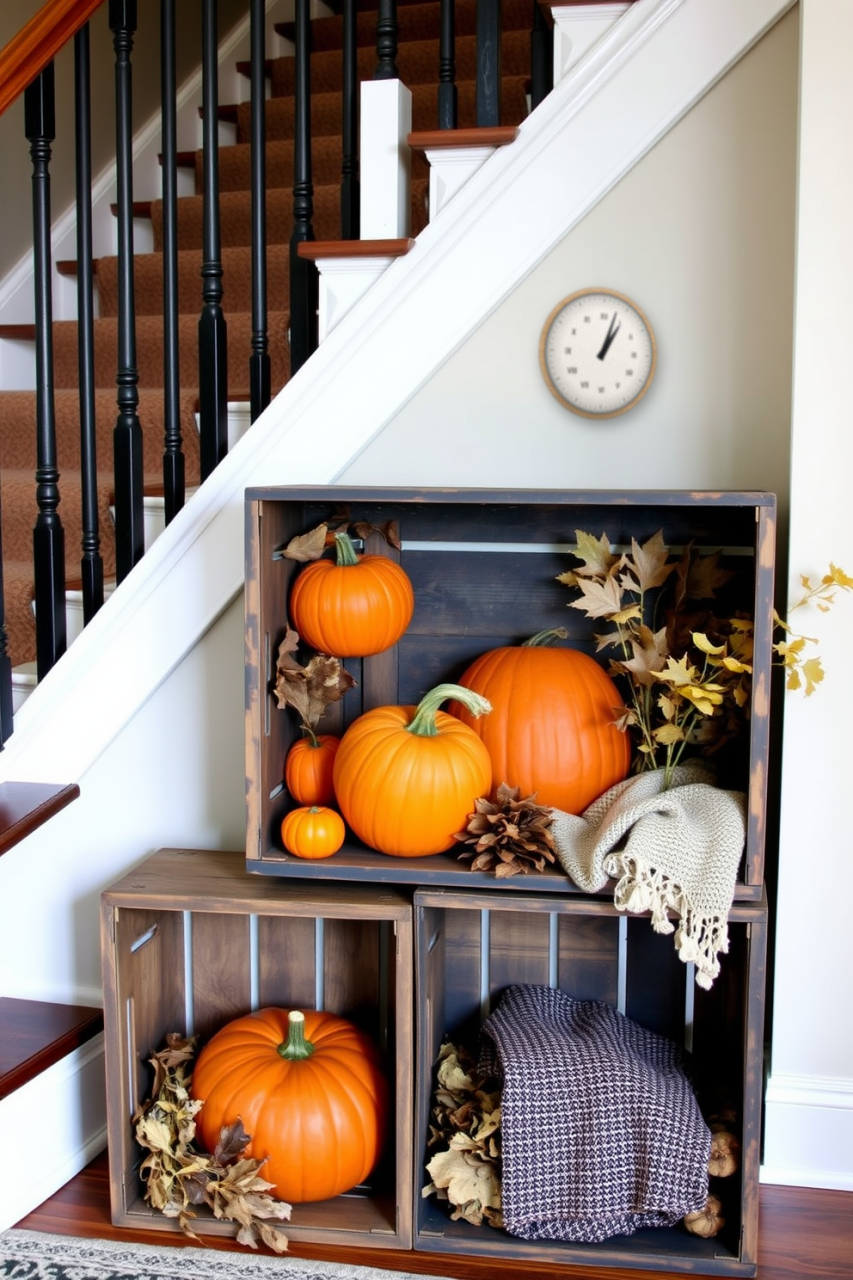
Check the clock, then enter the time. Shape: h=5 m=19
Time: h=1 m=3
